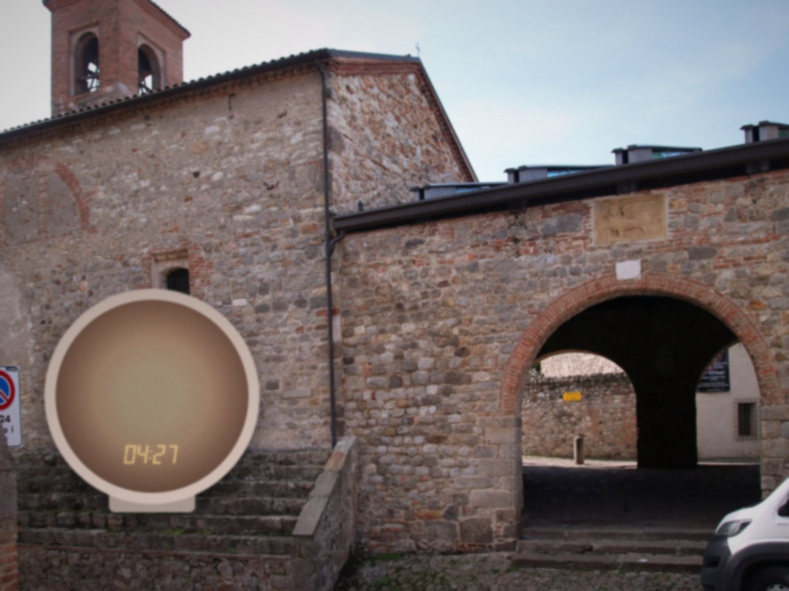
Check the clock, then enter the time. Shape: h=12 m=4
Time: h=4 m=27
